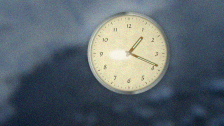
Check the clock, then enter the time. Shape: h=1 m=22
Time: h=1 m=19
